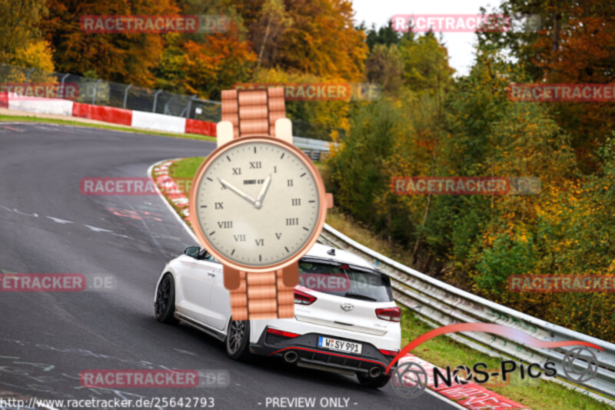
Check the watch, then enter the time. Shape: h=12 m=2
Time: h=12 m=51
